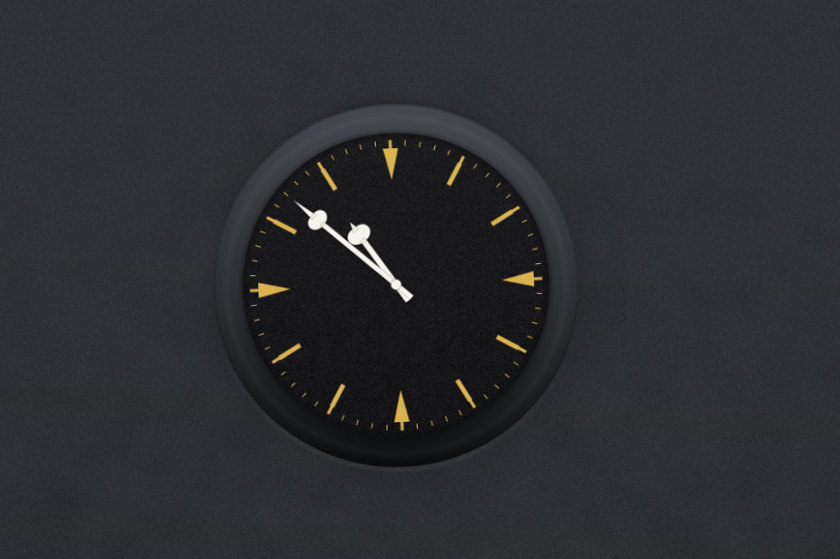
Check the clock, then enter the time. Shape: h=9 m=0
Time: h=10 m=52
